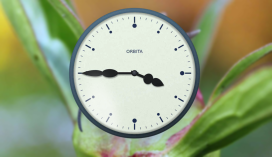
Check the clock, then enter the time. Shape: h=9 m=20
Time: h=3 m=45
